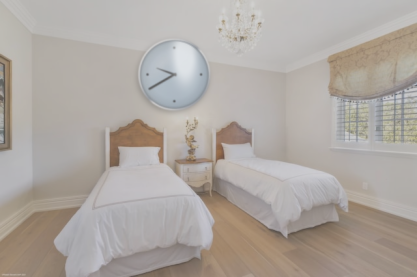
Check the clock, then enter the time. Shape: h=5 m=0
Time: h=9 m=40
